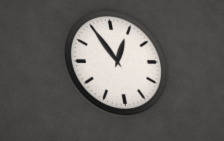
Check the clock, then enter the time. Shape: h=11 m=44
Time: h=12 m=55
